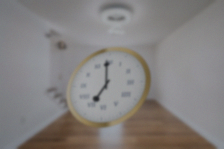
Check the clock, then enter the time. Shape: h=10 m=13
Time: h=6 m=59
